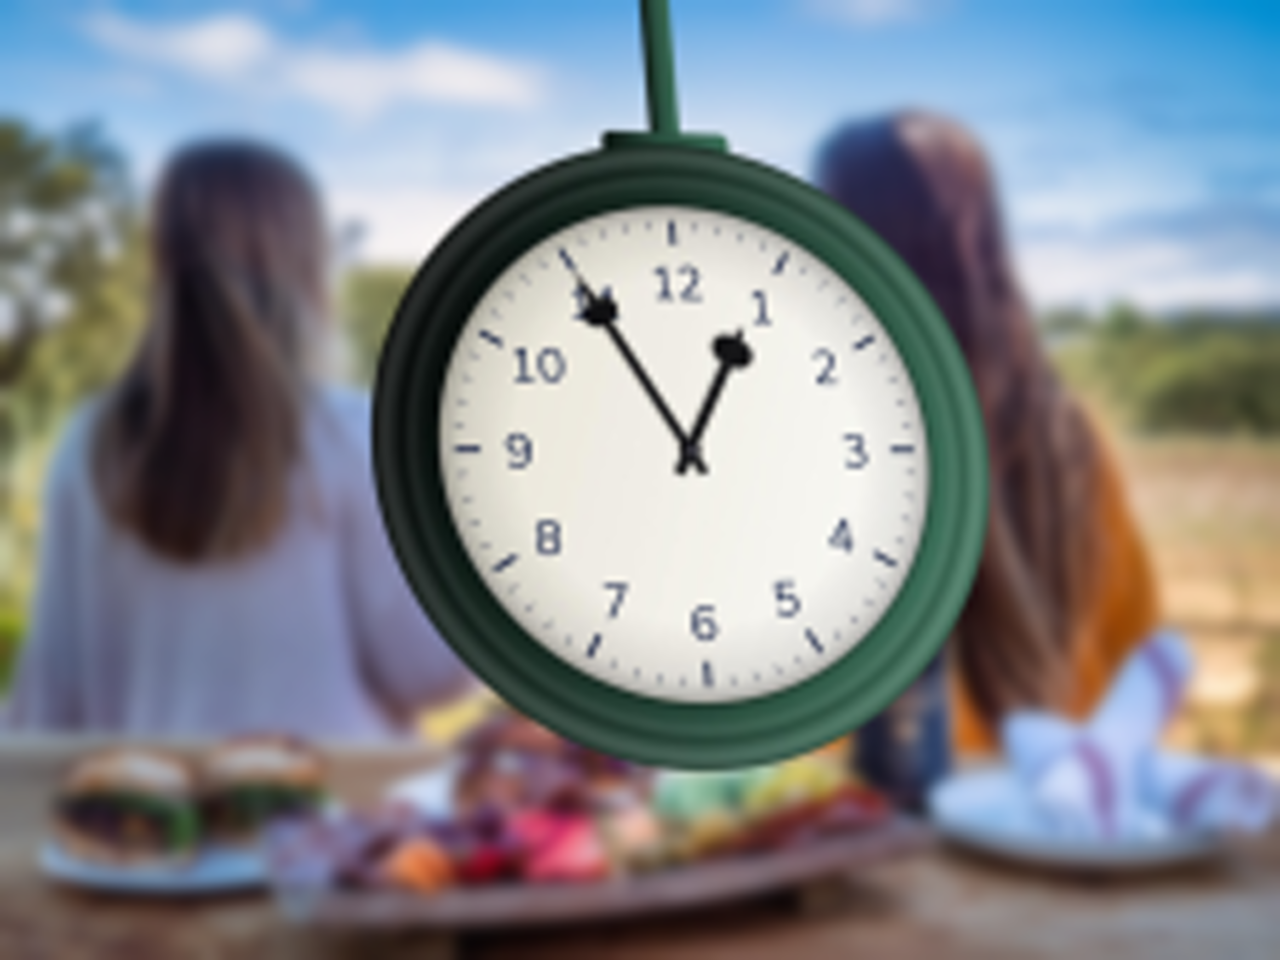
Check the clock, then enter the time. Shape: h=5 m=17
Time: h=12 m=55
